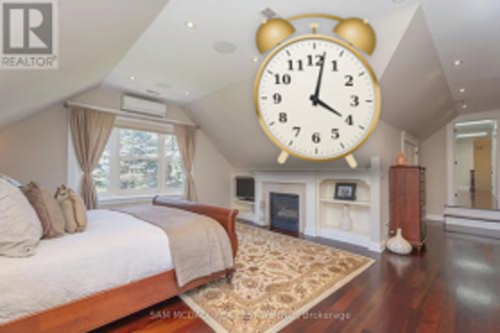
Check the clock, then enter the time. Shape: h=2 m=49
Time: h=4 m=2
